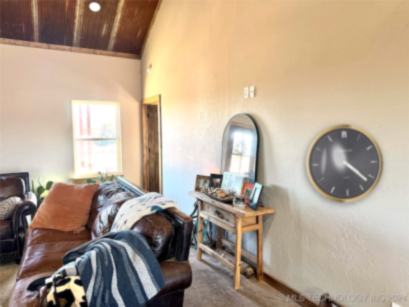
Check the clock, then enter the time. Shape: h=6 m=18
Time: h=4 m=22
